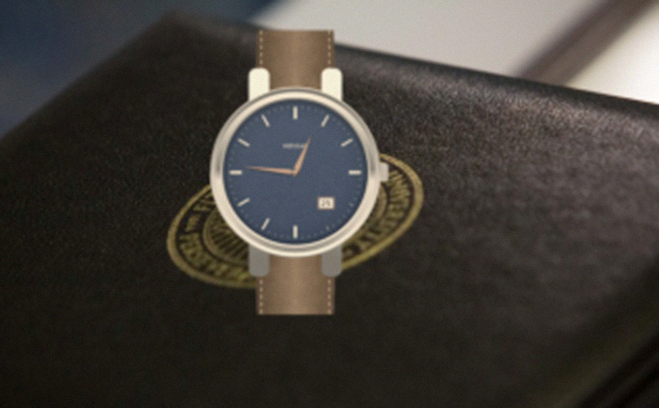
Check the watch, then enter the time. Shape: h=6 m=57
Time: h=12 m=46
